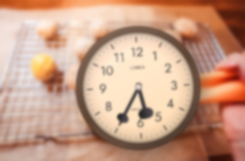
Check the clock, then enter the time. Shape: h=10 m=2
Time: h=5 m=35
